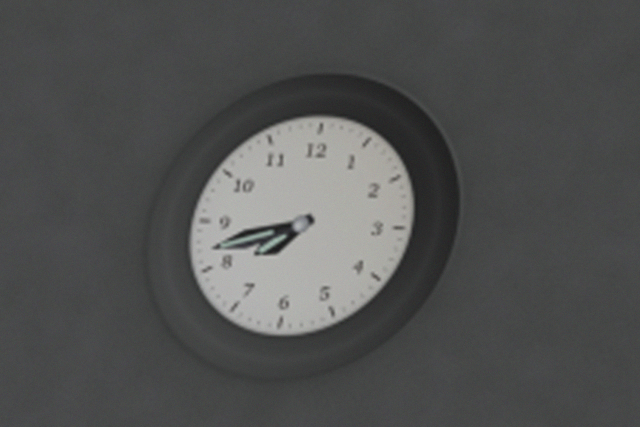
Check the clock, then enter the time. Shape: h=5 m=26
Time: h=7 m=42
